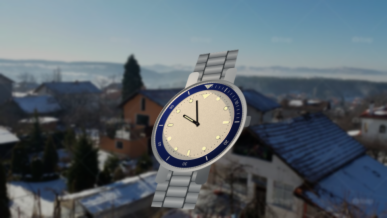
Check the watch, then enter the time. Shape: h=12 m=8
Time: h=9 m=57
